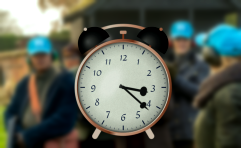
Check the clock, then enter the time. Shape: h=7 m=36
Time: h=3 m=22
